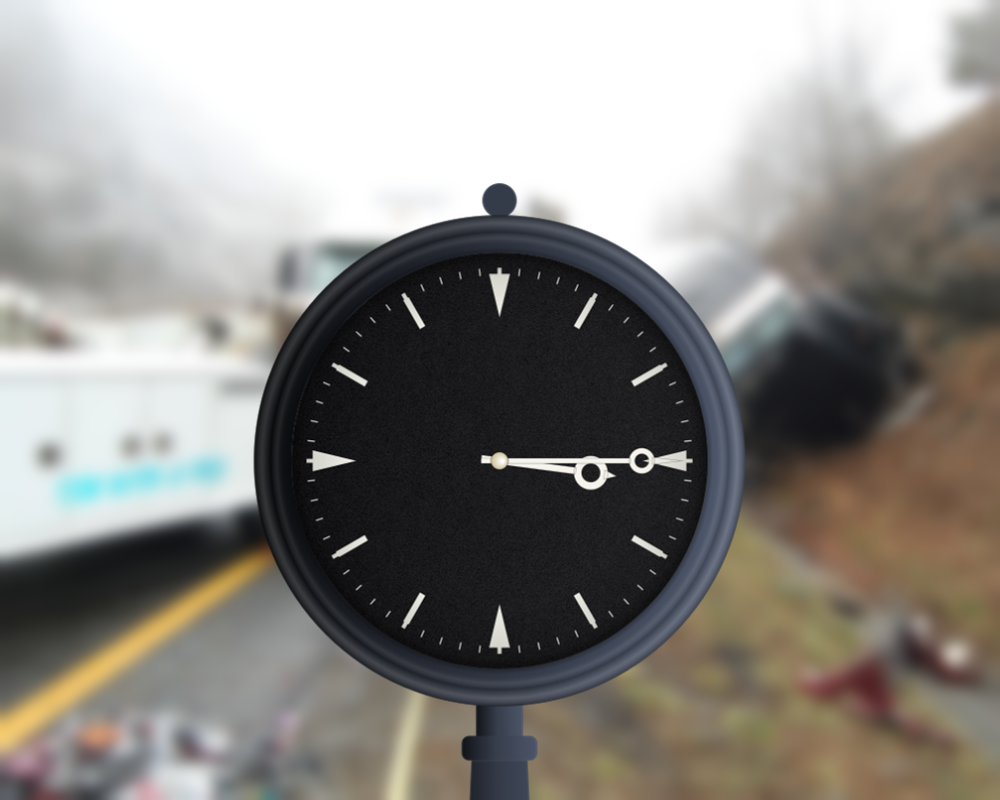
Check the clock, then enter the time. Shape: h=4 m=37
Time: h=3 m=15
